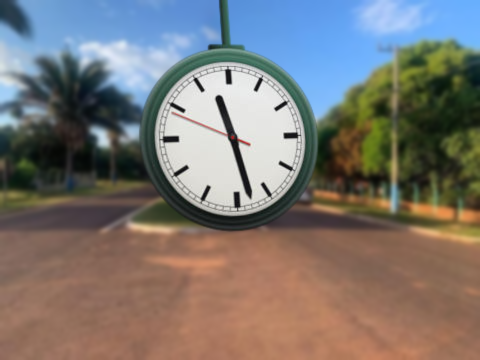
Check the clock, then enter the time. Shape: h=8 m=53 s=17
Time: h=11 m=27 s=49
